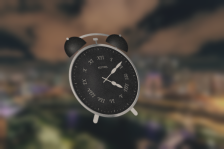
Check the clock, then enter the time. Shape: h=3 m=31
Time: h=4 m=9
